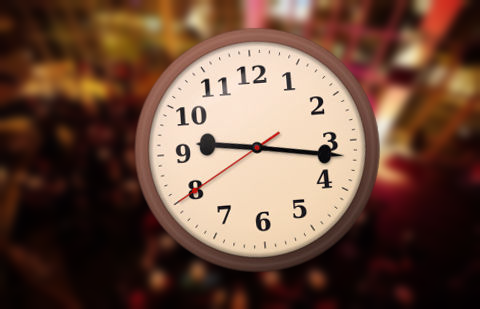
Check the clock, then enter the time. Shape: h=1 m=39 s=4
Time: h=9 m=16 s=40
